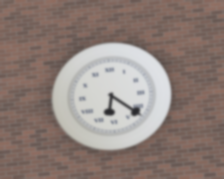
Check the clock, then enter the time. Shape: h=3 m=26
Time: h=6 m=22
